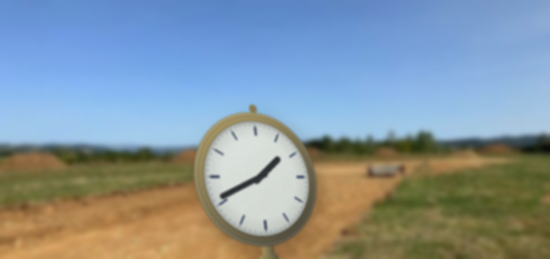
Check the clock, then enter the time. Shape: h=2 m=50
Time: h=1 m=41
